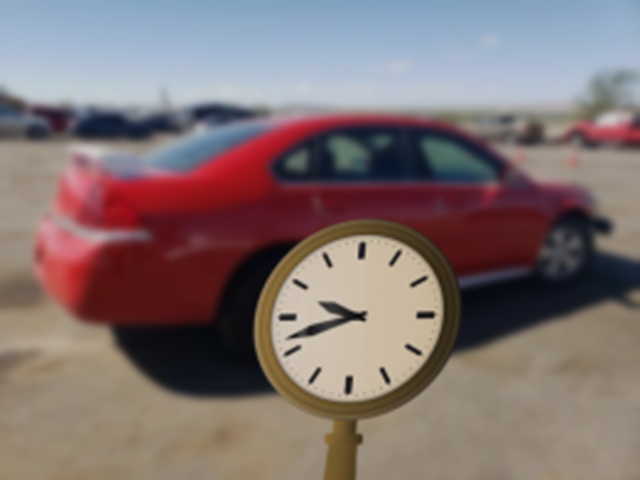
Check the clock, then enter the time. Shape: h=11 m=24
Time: h=9 m=42
